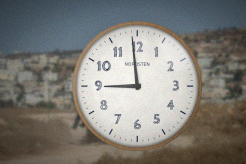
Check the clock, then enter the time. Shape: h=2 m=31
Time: h=8 m=59
